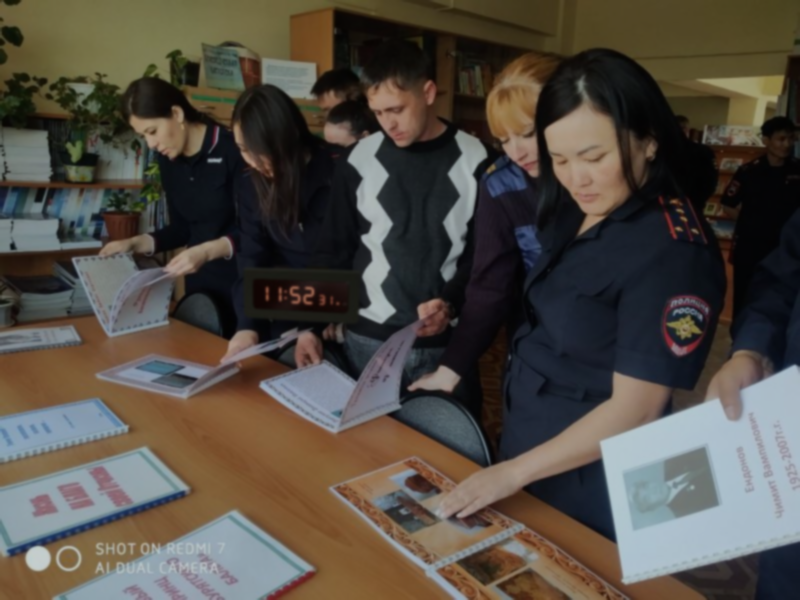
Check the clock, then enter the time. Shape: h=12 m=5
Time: h=11 m=52
